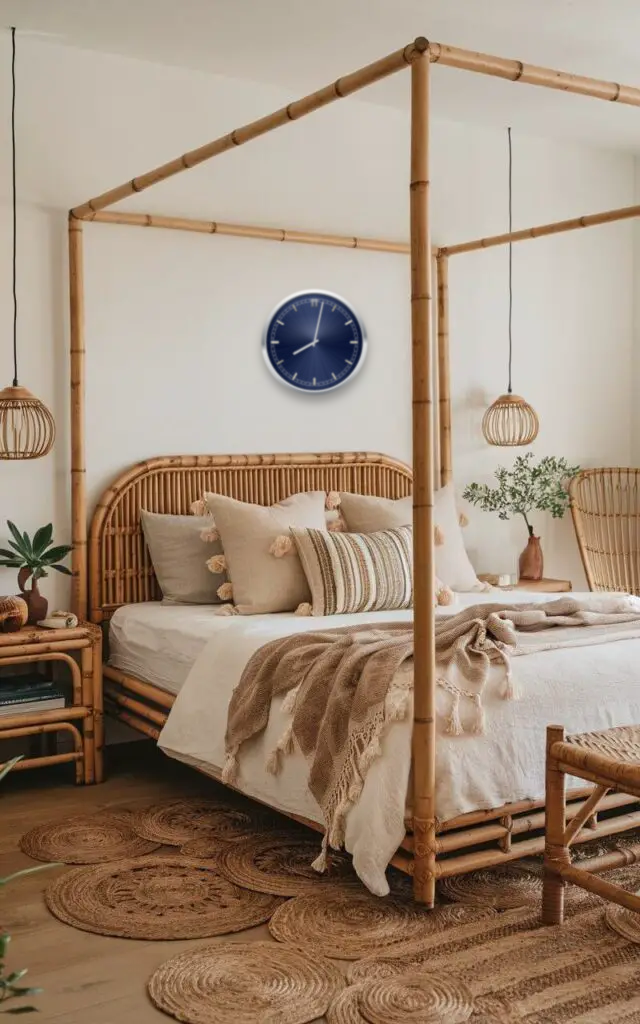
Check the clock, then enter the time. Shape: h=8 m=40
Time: h=8 m=2
